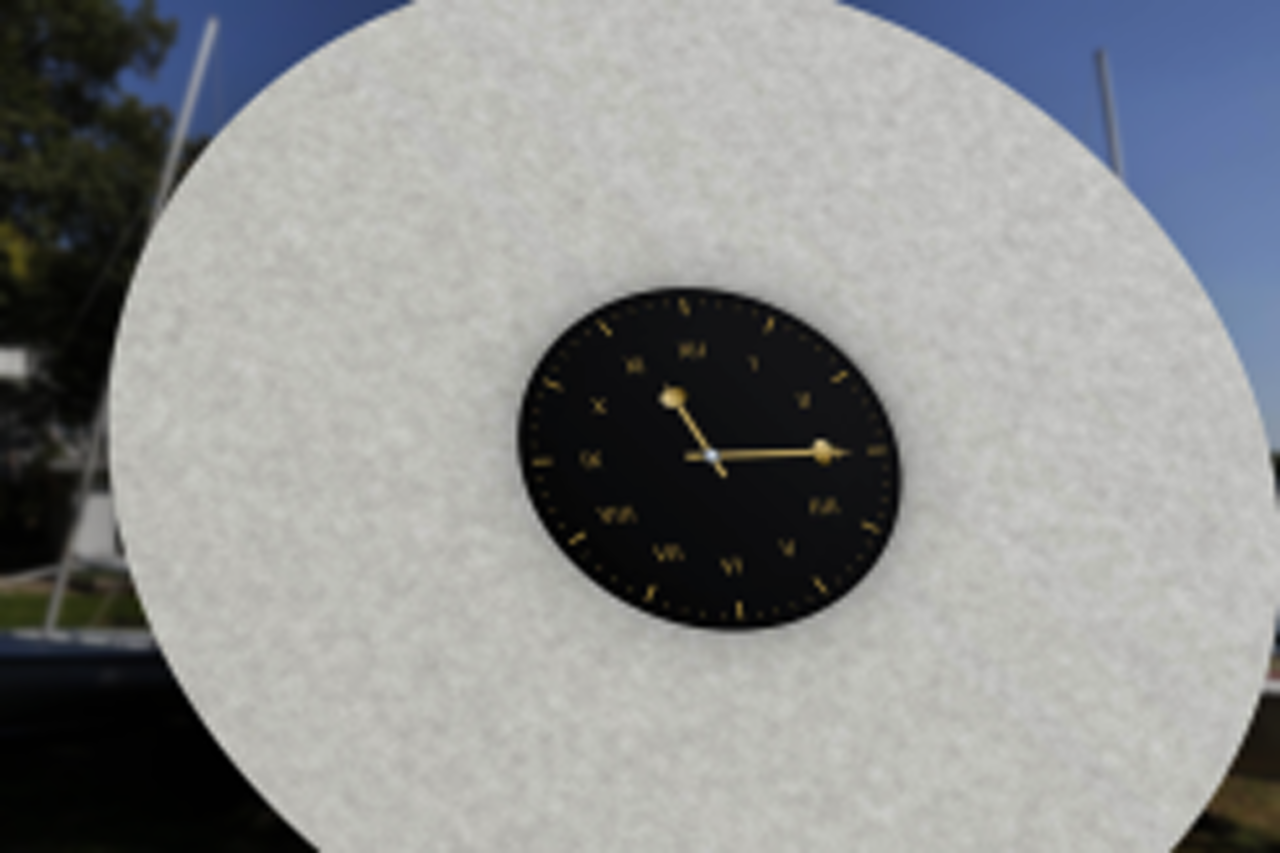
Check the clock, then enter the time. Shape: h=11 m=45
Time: h=11 m=15
